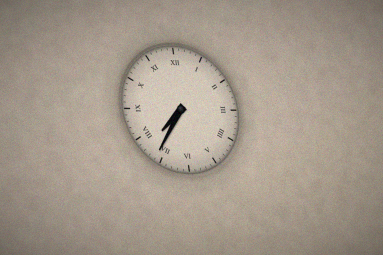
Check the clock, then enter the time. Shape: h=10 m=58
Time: h=7 m=36
